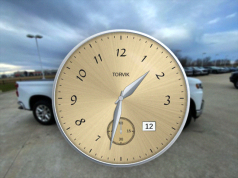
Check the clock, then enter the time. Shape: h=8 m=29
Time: h=1 m=32
